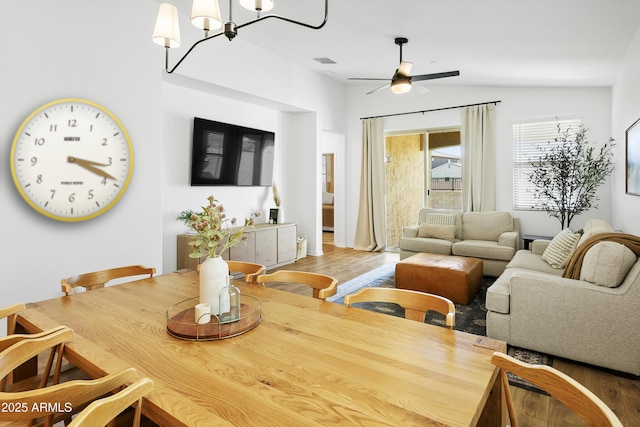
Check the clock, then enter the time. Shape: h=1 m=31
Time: h=3 m=19
